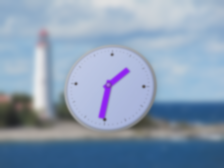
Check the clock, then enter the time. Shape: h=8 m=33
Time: h=1 m=31
